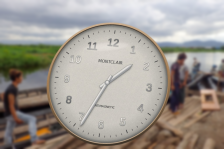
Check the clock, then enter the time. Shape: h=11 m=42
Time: h=1 m=34
